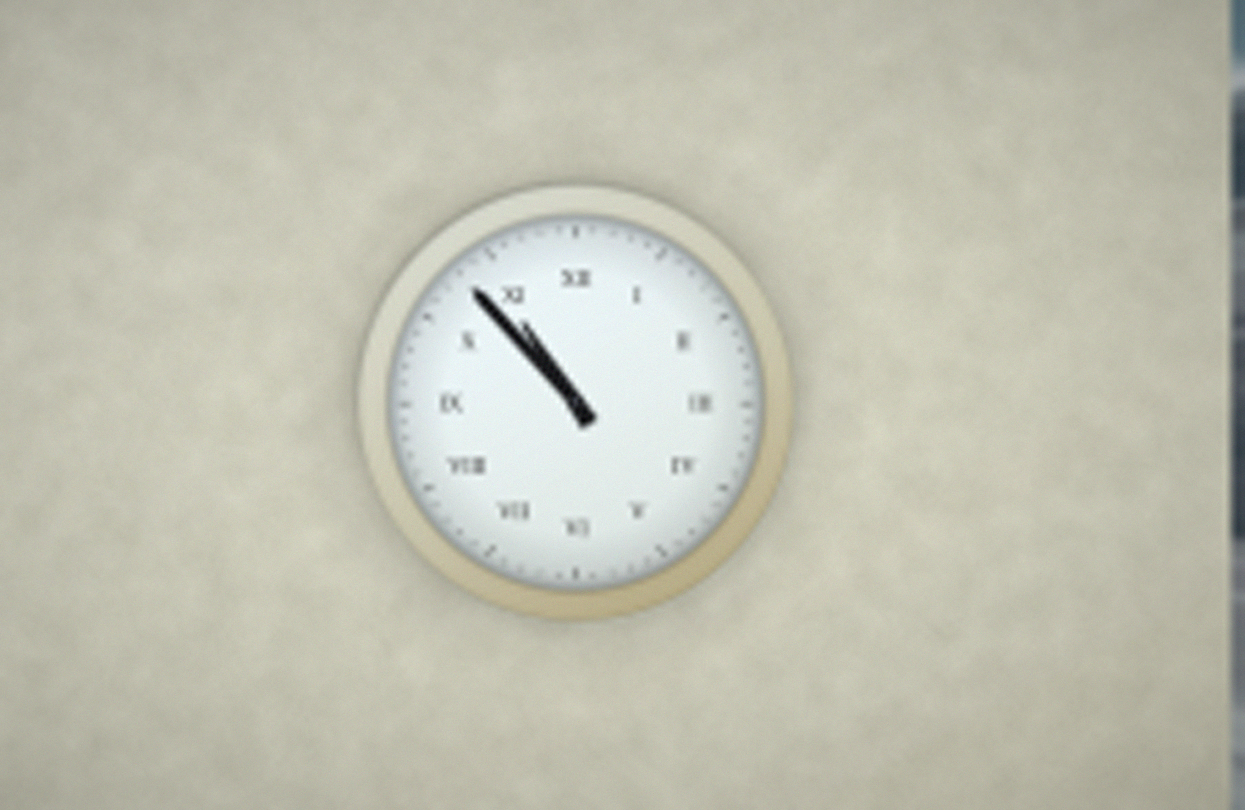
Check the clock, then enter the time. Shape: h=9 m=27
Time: h=10 m=53
